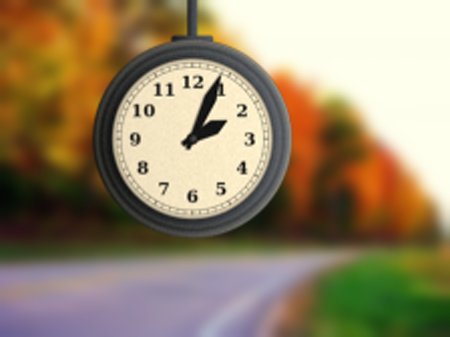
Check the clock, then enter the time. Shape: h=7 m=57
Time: h=2 m=4
